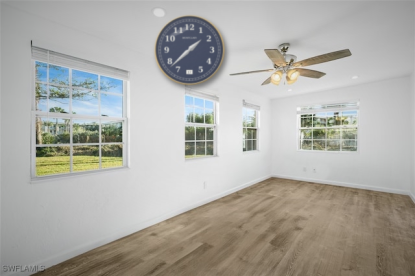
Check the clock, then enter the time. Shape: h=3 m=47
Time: h=1 m=38
